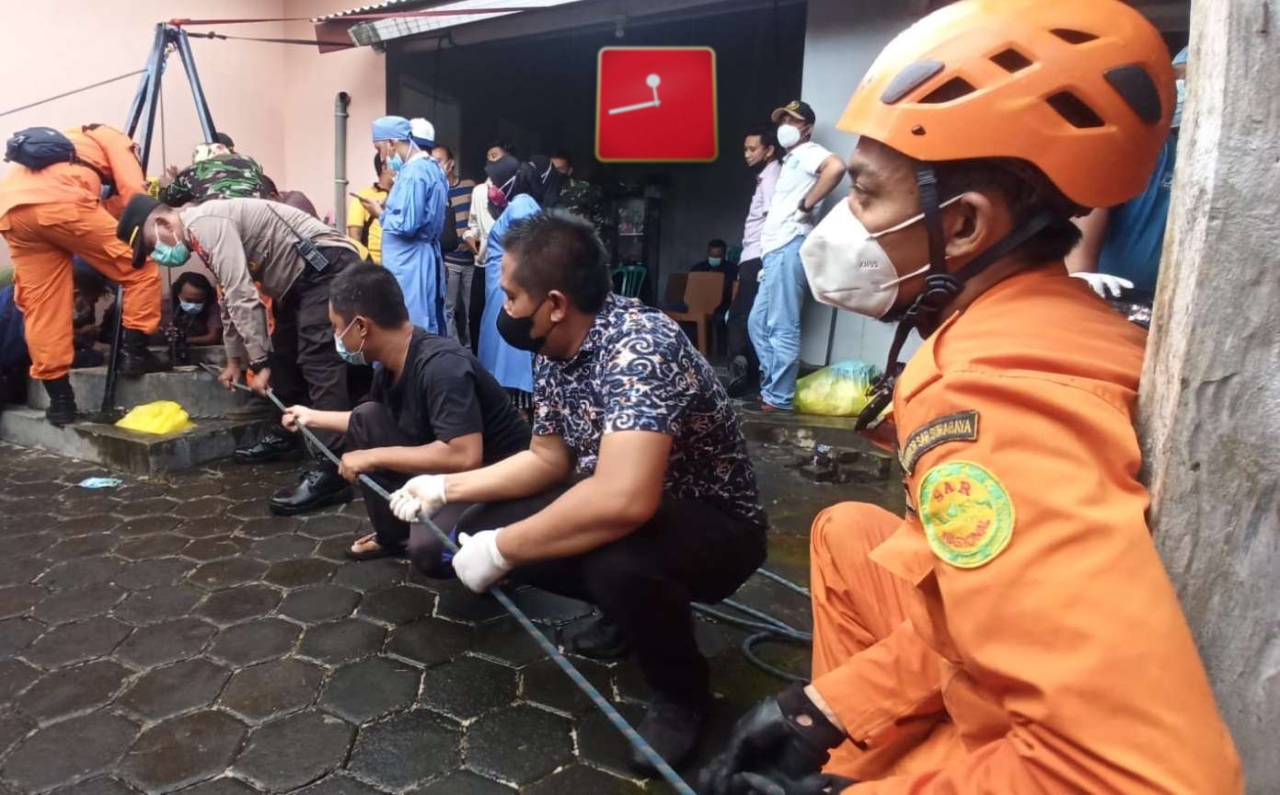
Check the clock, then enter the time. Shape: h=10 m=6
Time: h=11 m=43
